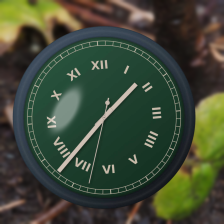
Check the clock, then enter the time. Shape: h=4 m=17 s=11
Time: h=1 m=37 s=33
